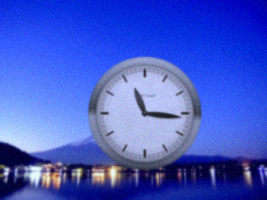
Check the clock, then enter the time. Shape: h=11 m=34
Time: h=11 m=16
